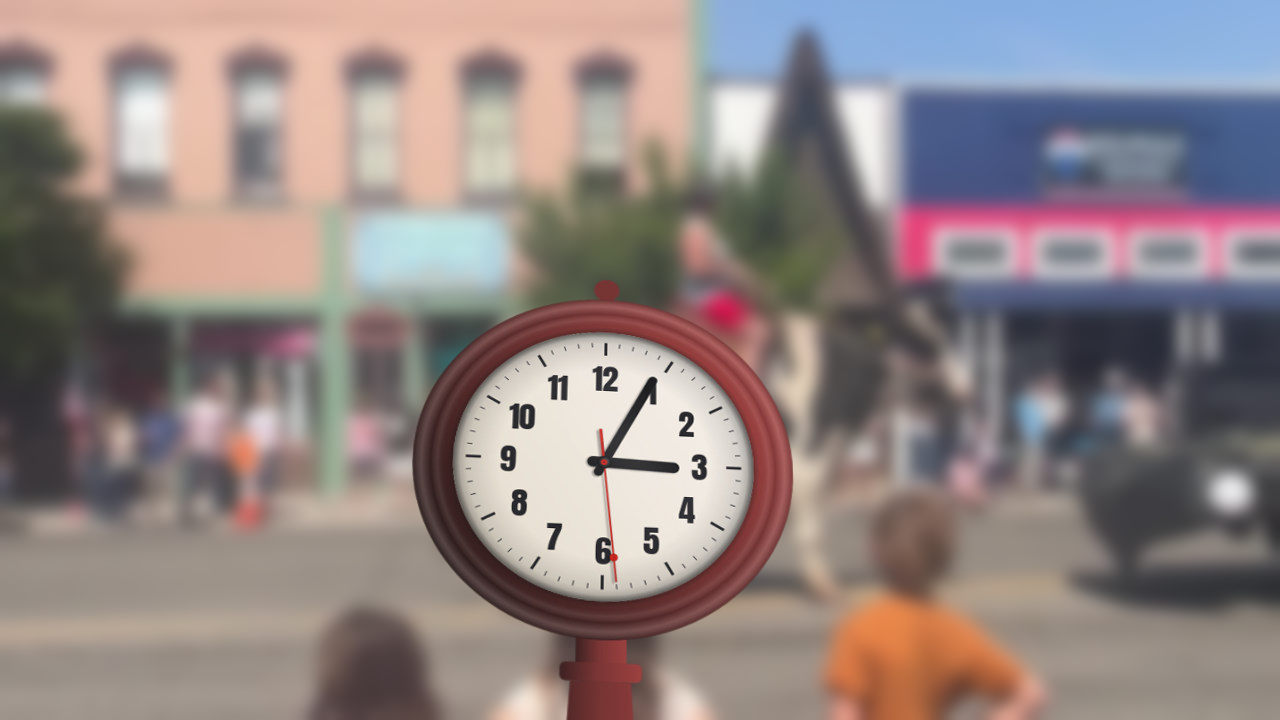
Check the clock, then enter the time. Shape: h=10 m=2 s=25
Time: h=3 m=4 s=29
